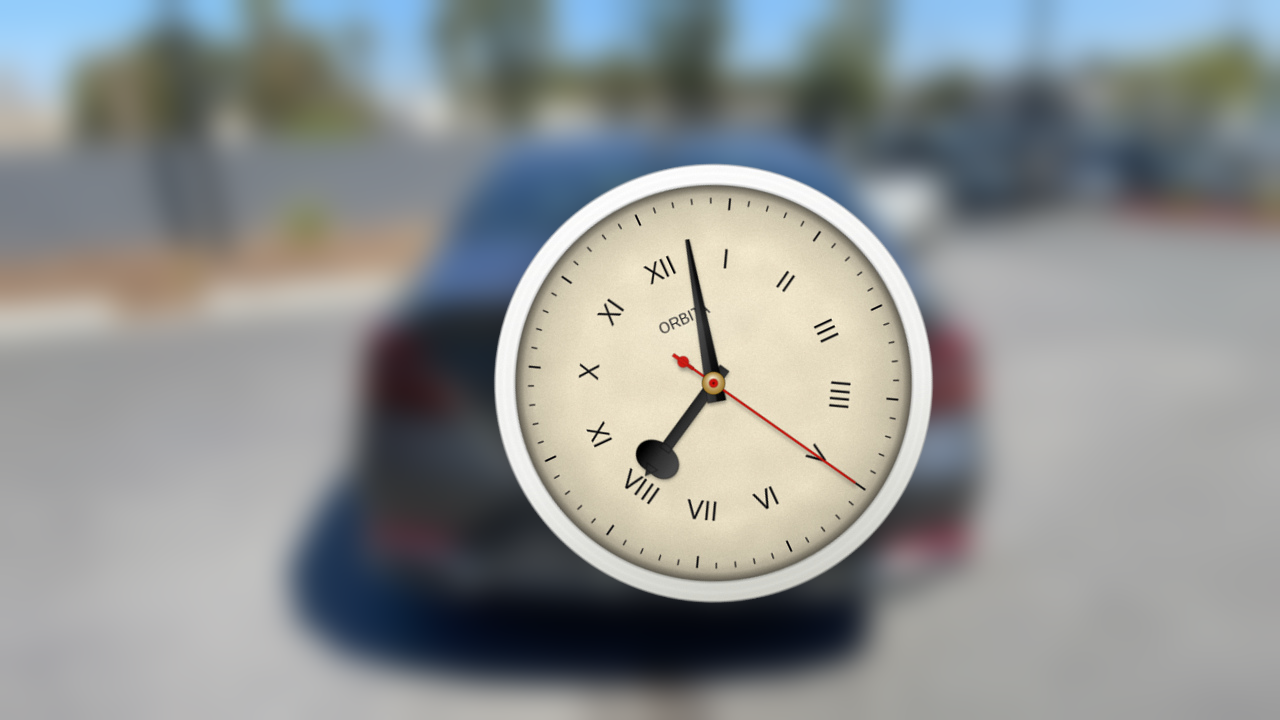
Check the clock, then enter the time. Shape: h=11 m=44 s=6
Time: h=8 m=2 s=25
